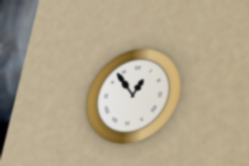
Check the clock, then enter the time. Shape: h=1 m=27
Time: h=12 m=53
